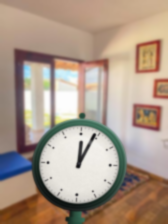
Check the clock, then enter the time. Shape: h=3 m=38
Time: h=12 m=4
